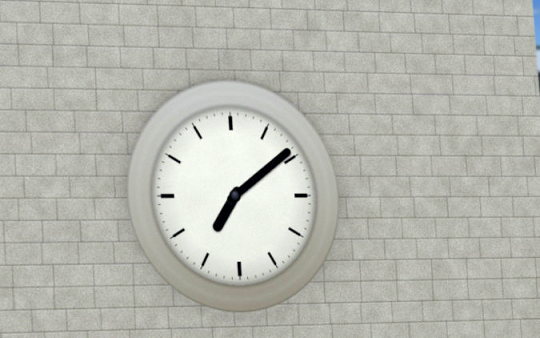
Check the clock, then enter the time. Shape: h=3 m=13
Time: h=7 m=9
